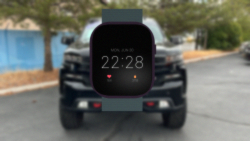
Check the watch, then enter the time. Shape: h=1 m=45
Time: h=22 m=28
